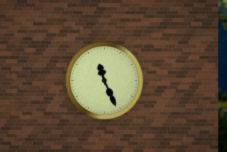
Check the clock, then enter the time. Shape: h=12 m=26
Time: h=11 m=26
